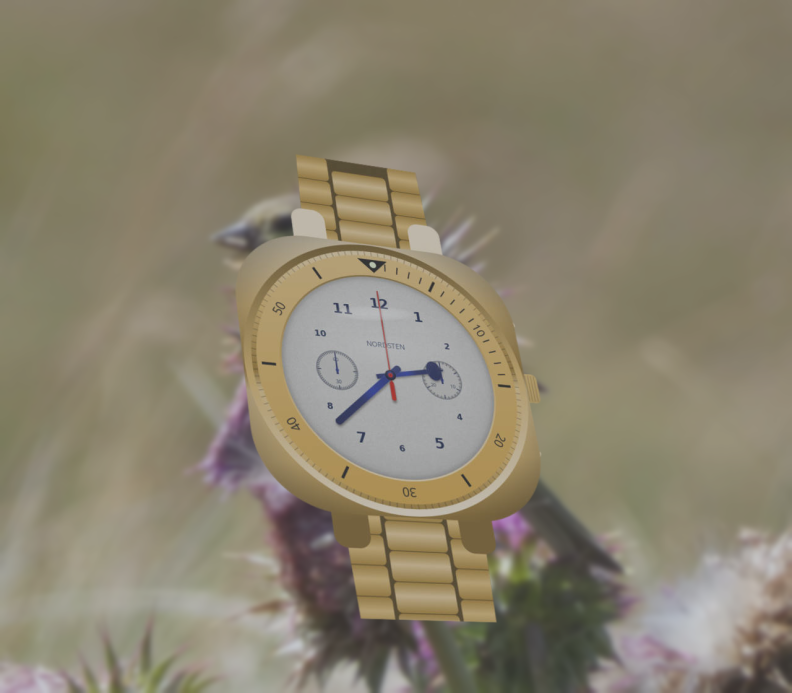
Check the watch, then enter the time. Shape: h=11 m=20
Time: h=2 m=38
